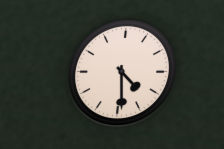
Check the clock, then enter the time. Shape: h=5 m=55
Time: h=4 m=29
